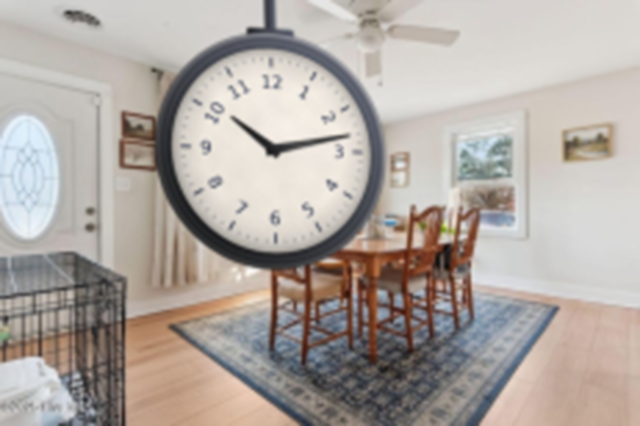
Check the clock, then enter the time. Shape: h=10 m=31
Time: h=10 m=13
